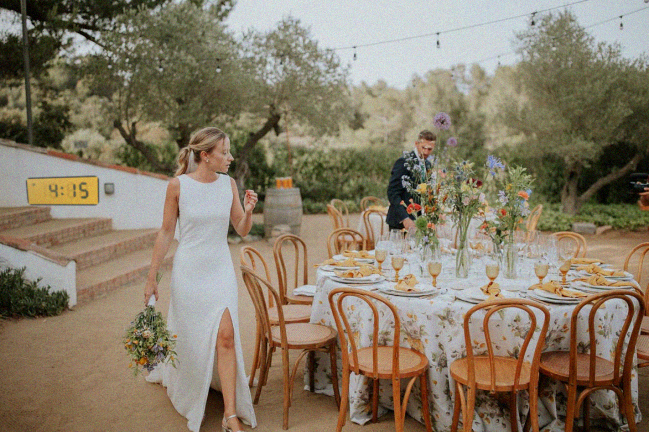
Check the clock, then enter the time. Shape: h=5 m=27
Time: h=4 m=15
